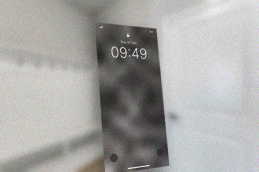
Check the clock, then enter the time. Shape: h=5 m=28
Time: h=9 m=49
